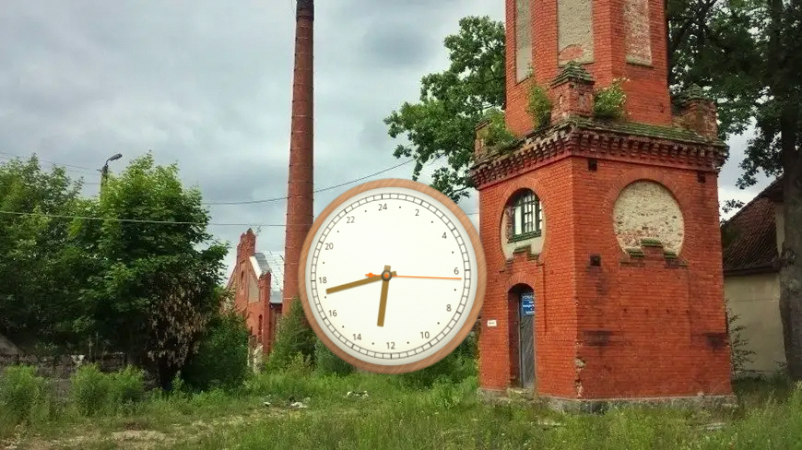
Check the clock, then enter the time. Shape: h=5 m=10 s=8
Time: h=12 m=43 s=16
